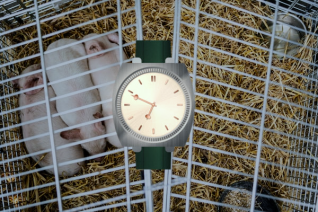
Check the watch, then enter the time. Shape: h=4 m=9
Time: h=6 m=49
